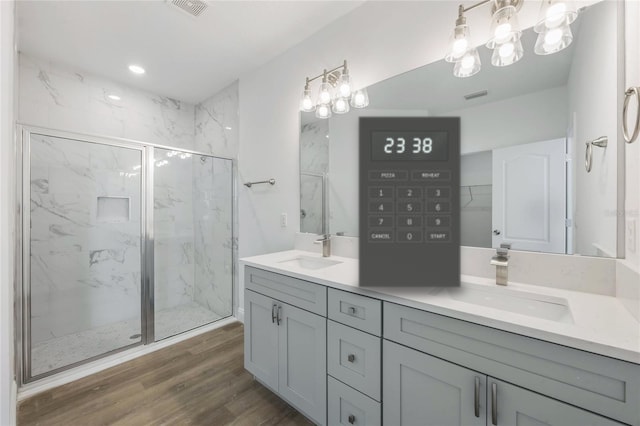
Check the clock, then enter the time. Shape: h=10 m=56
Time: h=23 m=38
